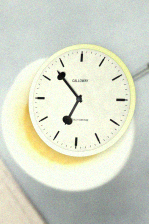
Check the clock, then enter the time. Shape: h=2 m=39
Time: h=6 m=53
